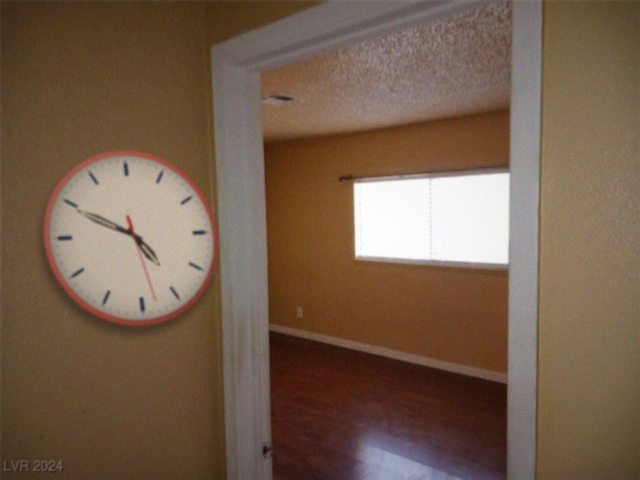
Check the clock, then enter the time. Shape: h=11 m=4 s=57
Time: h=4 m=49 s=28
